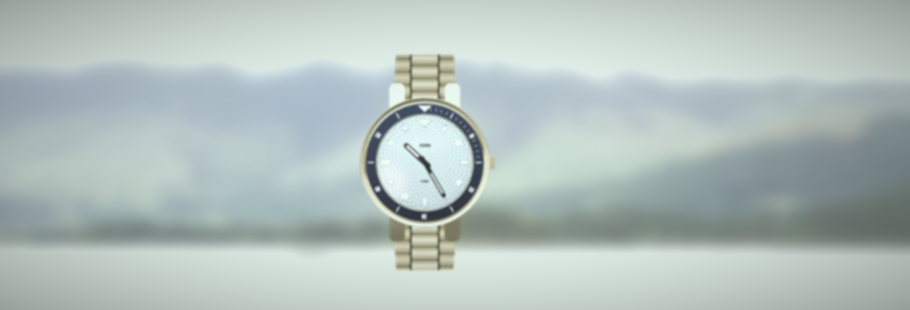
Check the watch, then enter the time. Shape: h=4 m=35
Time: h=10 m=25
